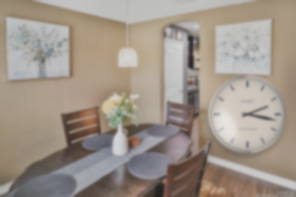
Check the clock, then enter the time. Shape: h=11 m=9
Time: h=2 m=17
